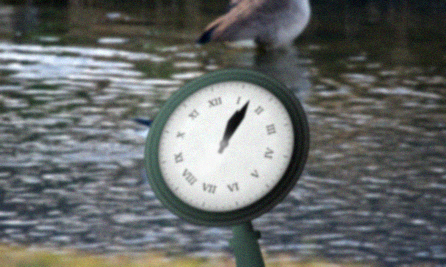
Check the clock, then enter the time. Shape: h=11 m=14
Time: h=1 m=7
